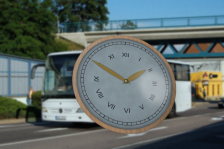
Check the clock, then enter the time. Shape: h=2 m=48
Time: h=1 m=50
